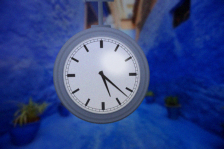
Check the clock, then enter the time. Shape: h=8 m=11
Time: h=5 m=22
